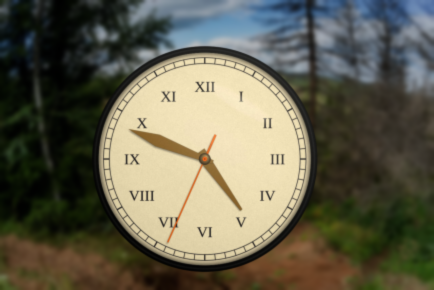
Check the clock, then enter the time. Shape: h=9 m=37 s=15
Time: h=4 m=48 s=34
